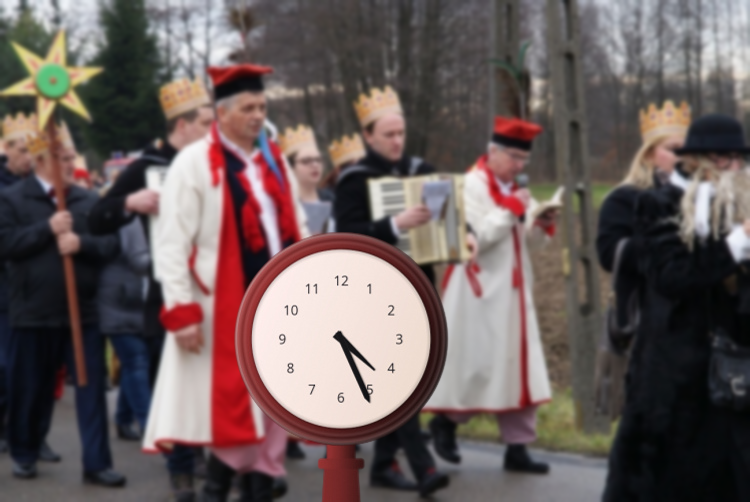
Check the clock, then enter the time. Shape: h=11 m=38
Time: h=4 m=26
